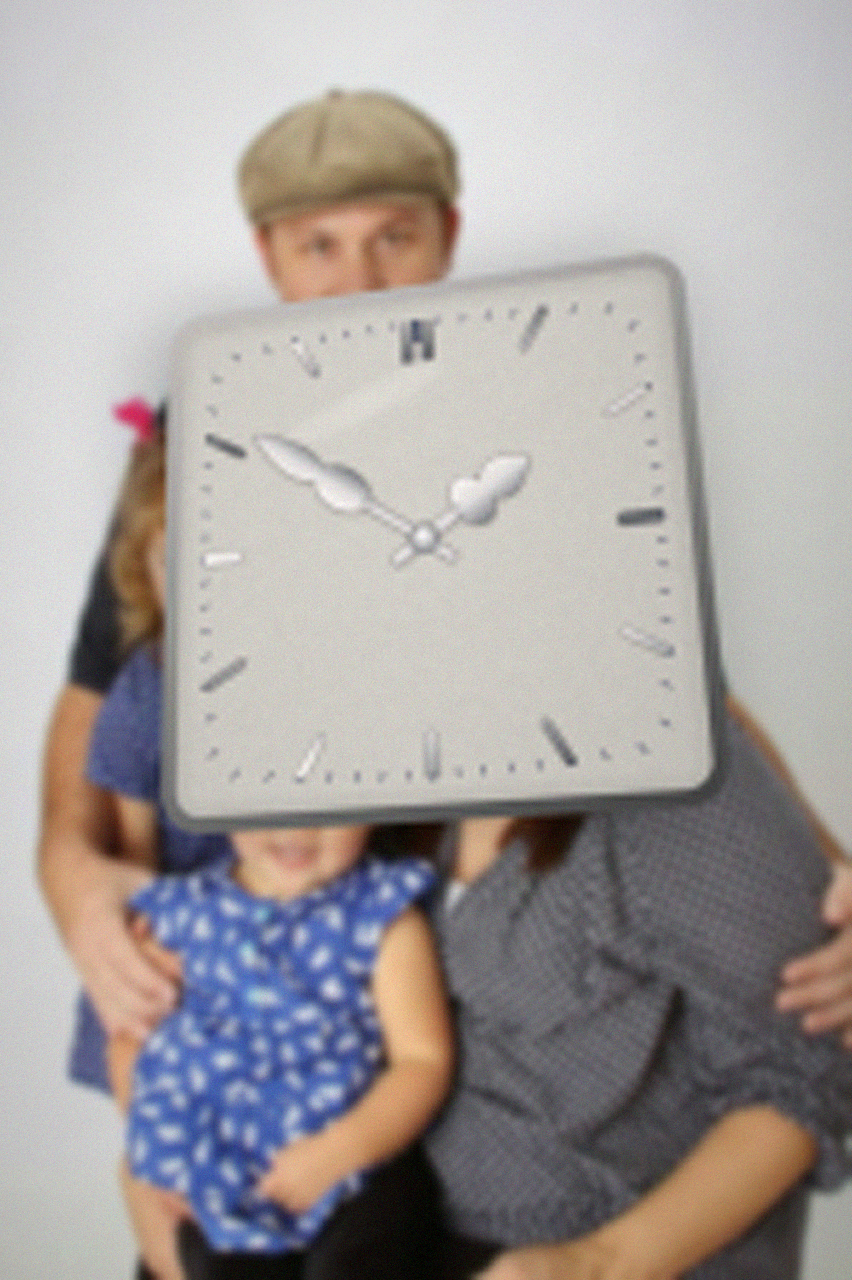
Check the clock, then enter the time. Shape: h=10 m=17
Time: h=1 m=51
